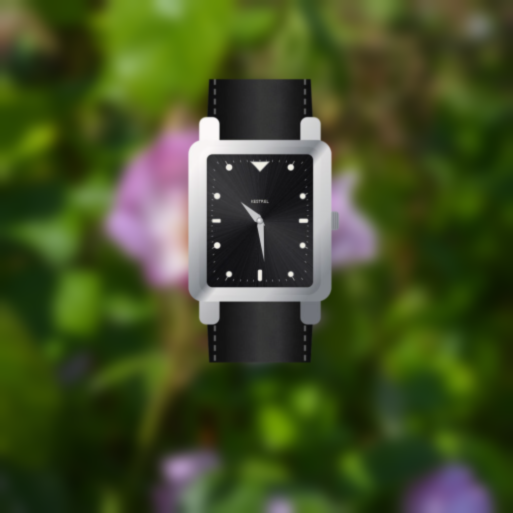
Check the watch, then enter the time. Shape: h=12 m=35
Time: h=10 m=29
